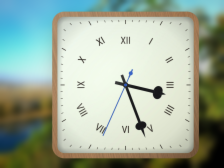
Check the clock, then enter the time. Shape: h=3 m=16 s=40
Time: h=3 m=26 s=34
